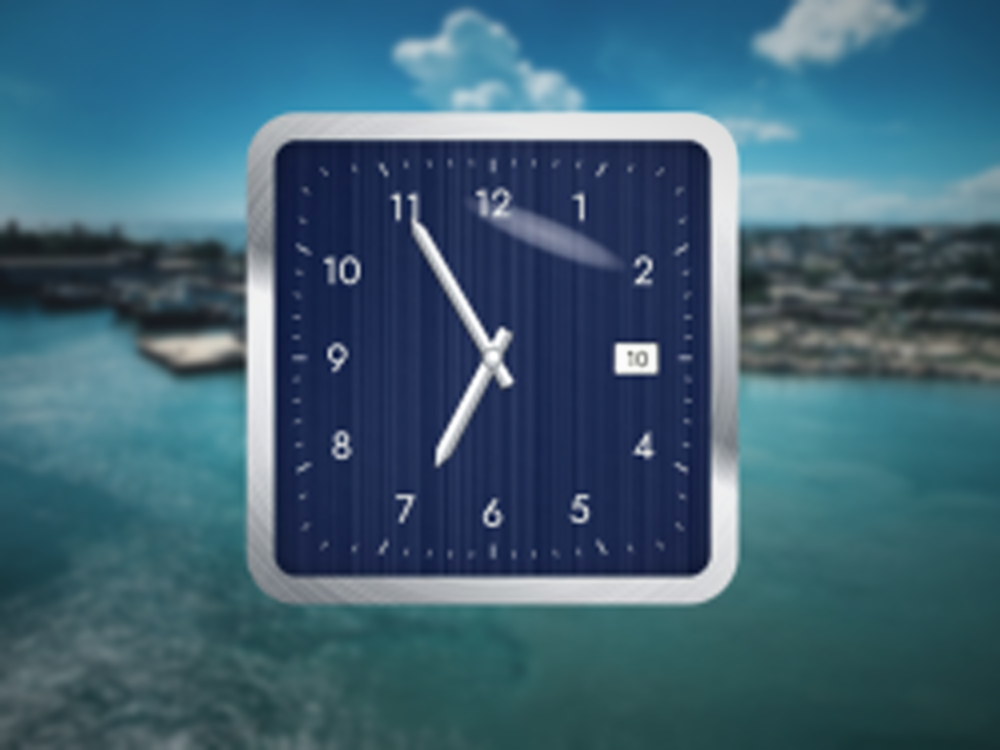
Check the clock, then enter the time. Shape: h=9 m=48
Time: h=6 m=55
